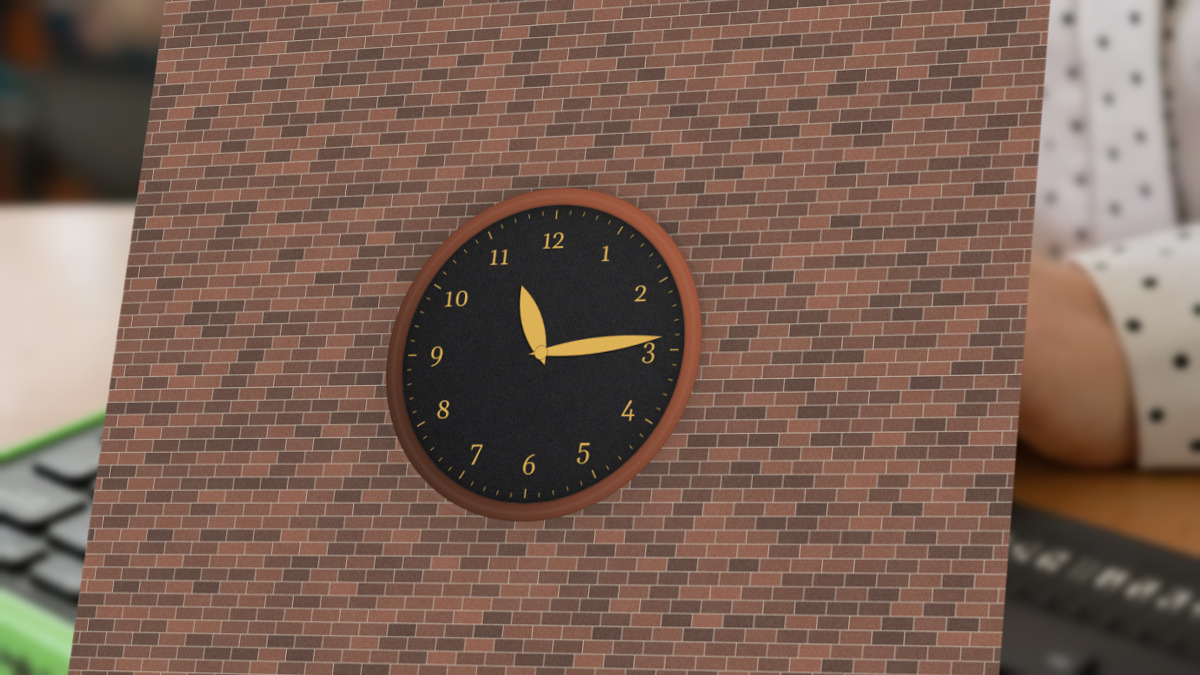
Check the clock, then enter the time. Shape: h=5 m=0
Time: h=11 m=14
